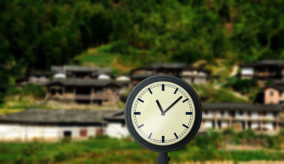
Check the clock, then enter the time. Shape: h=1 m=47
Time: h=11 m=8
